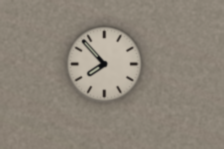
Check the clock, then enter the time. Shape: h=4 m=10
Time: h=7 m=53
